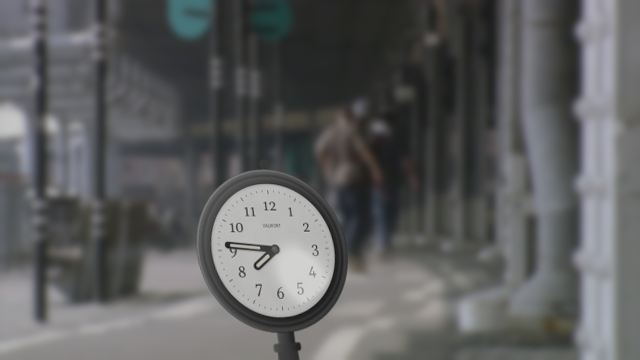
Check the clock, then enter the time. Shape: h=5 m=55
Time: h=7 m=46
